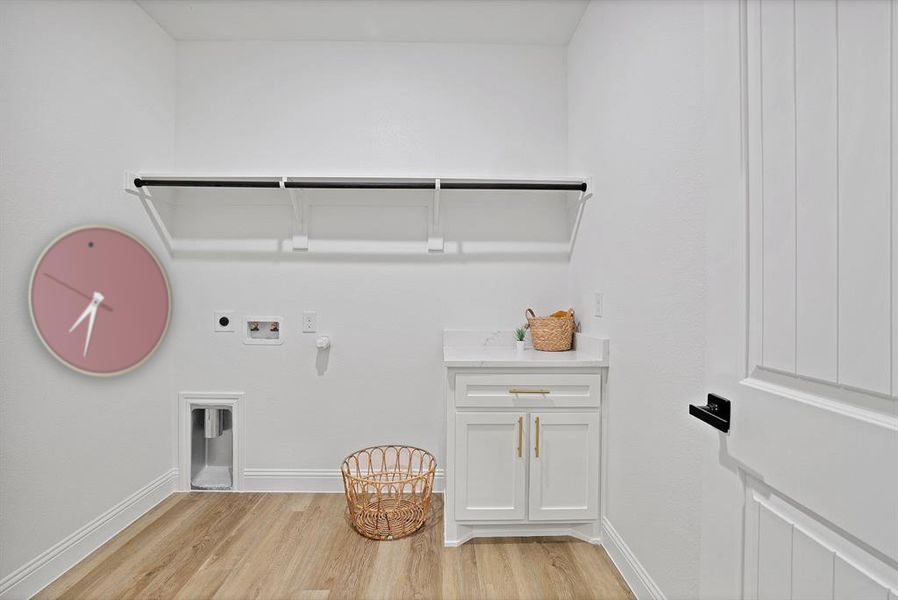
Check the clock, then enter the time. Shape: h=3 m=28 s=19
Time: h=7 m=32 s=50
